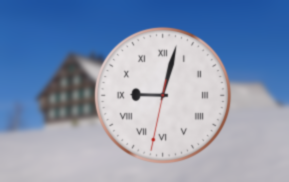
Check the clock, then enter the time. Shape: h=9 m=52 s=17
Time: h=9 m=2 s=32
